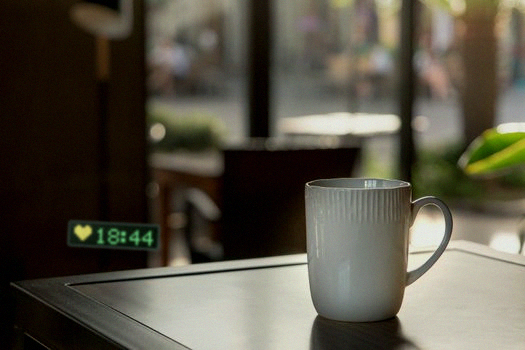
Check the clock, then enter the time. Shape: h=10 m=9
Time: h=18 m=44
